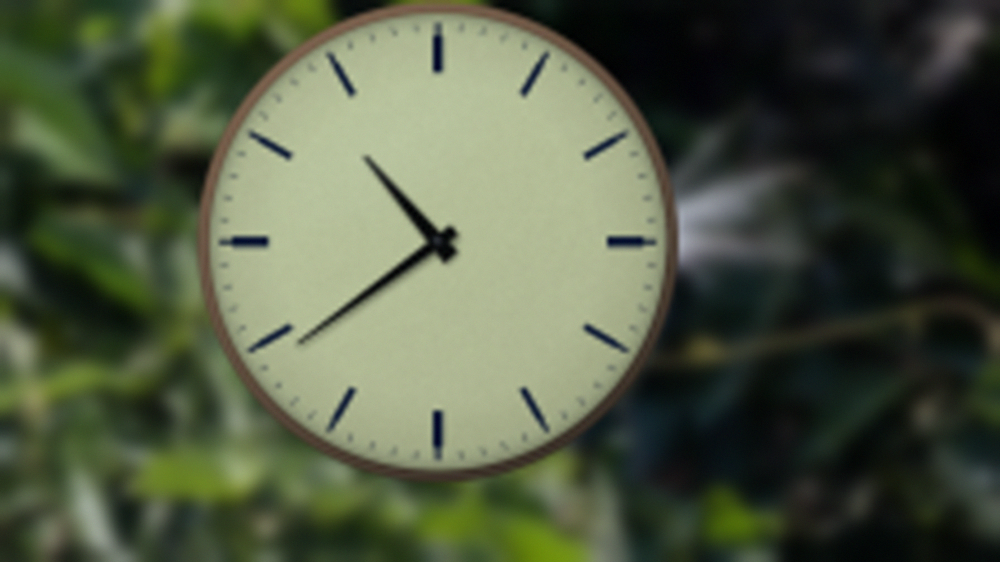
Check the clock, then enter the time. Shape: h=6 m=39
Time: h=10 m=39
